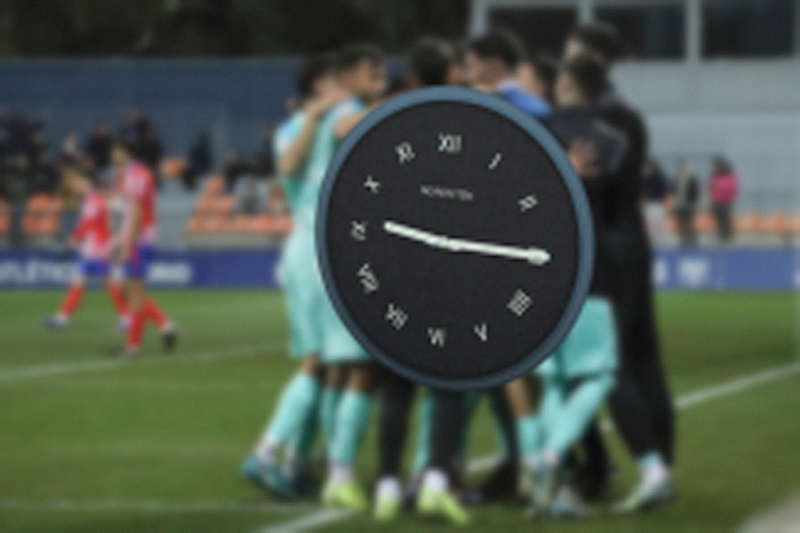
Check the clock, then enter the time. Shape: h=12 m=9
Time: h=9 m=15
